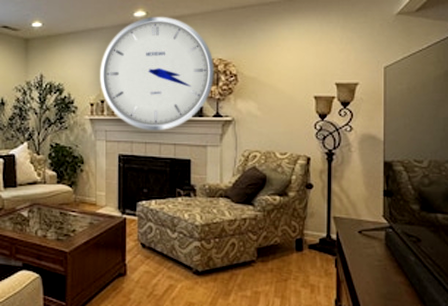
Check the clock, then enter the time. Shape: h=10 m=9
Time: h=3 m=19
